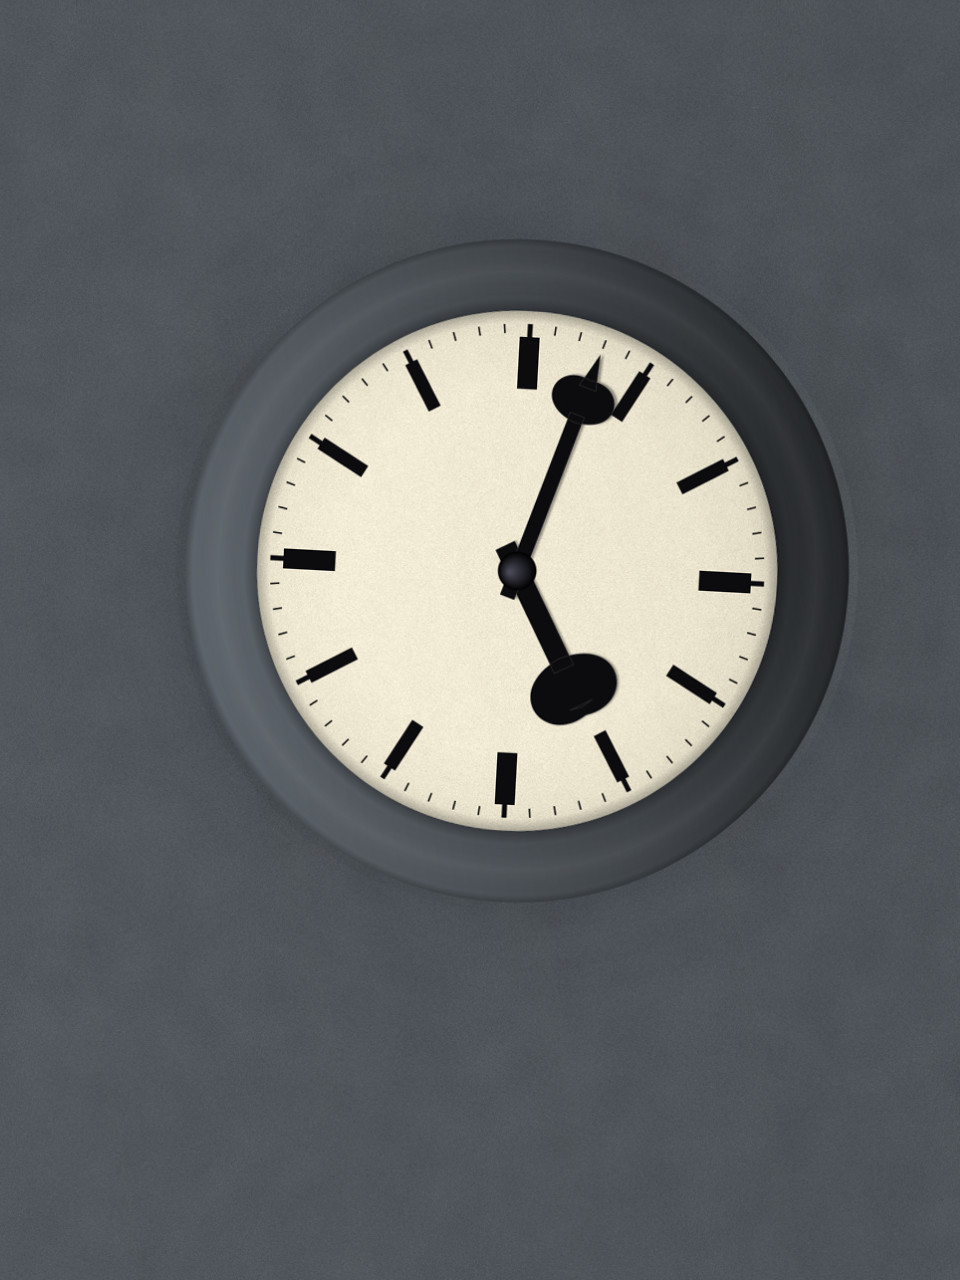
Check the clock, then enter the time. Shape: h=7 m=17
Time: h=5 m=3
